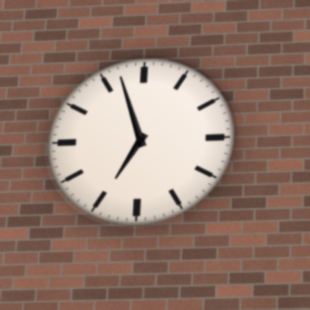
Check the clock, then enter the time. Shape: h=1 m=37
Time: h=6 m=57
